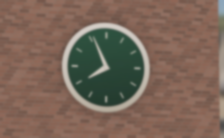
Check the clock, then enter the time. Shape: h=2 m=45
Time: h=7 m=56
